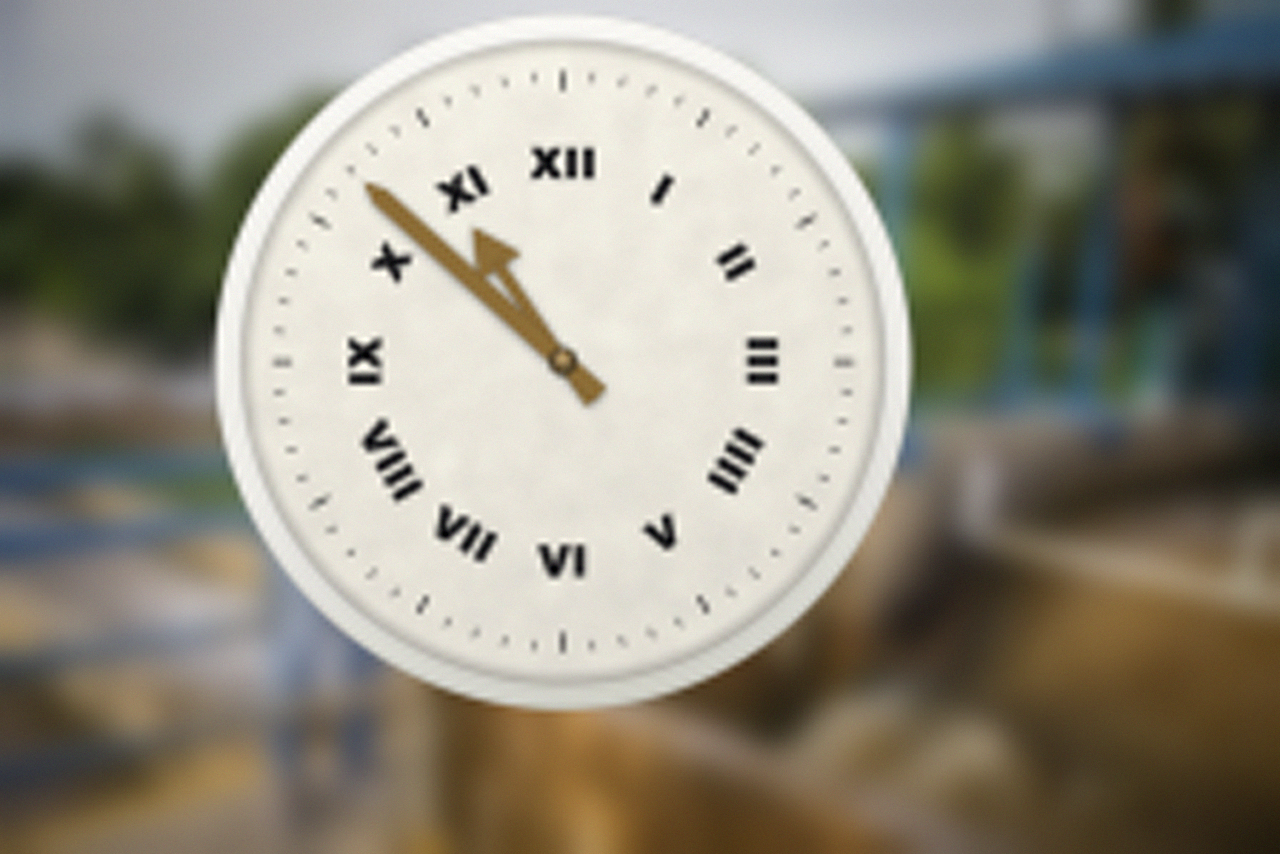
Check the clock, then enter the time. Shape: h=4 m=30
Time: h=10 m=52
